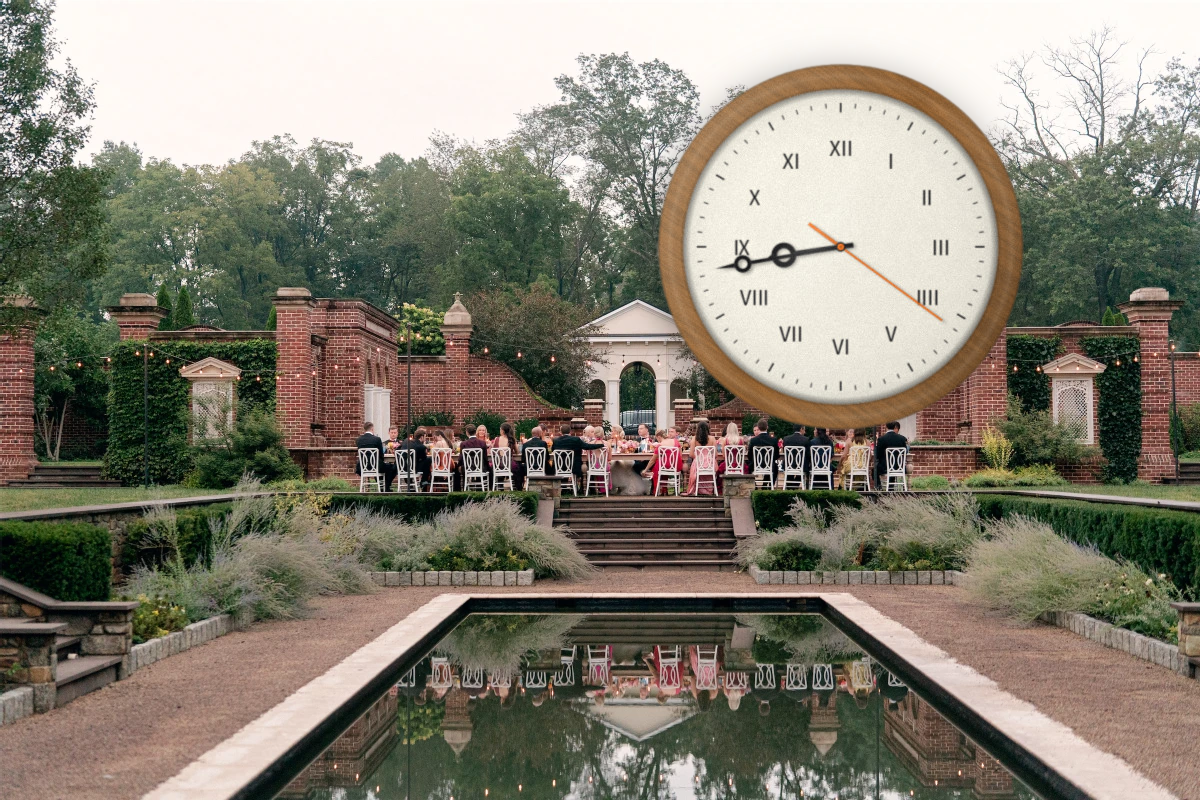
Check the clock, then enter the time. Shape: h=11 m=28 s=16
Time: h=8 m=43 s=21
